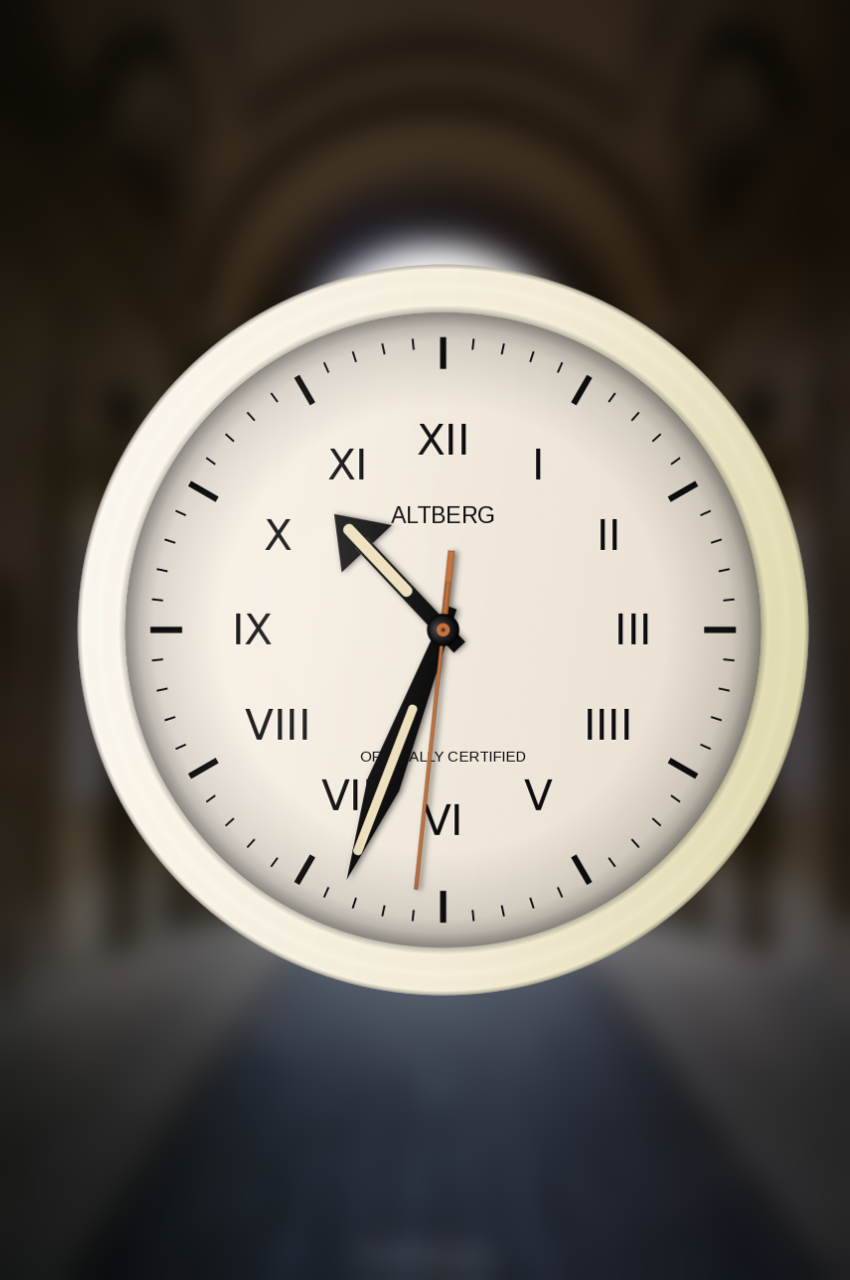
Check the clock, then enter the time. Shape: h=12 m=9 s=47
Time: h=10 m=33 s=31
